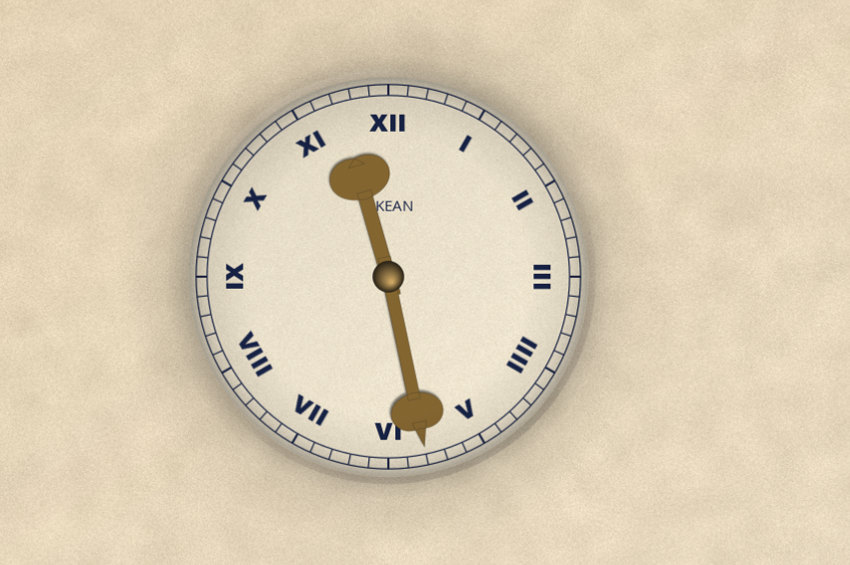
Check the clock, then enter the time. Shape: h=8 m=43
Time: h=11 m=28
